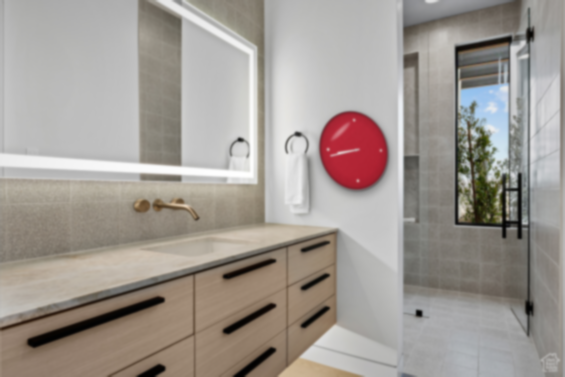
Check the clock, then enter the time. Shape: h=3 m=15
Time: h=8 m=43
